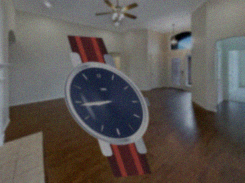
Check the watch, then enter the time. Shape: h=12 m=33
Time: h=8 m=44
